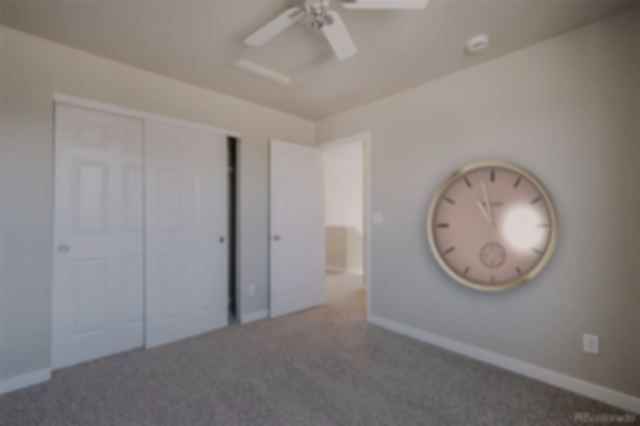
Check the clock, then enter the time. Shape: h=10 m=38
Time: h=10 m=58
